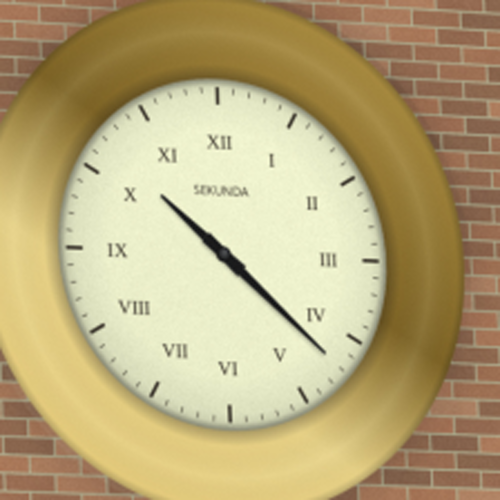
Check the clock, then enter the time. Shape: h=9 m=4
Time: h=10 m=22
